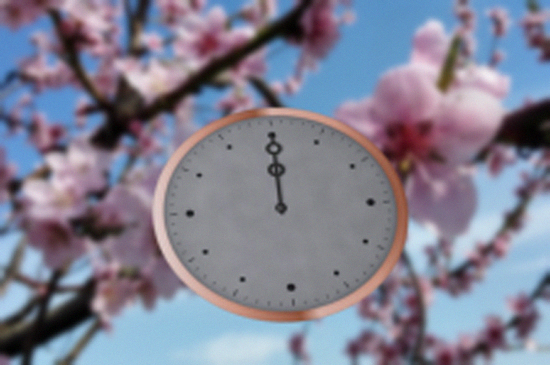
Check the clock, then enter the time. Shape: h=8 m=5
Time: h=12 m=0
